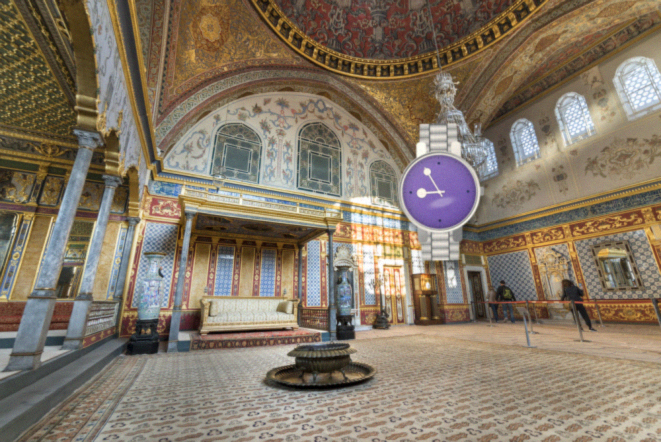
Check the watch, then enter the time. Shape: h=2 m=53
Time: h=8 m=55
